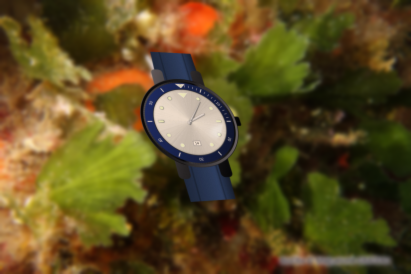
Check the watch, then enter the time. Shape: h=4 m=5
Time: h=2 m=6
